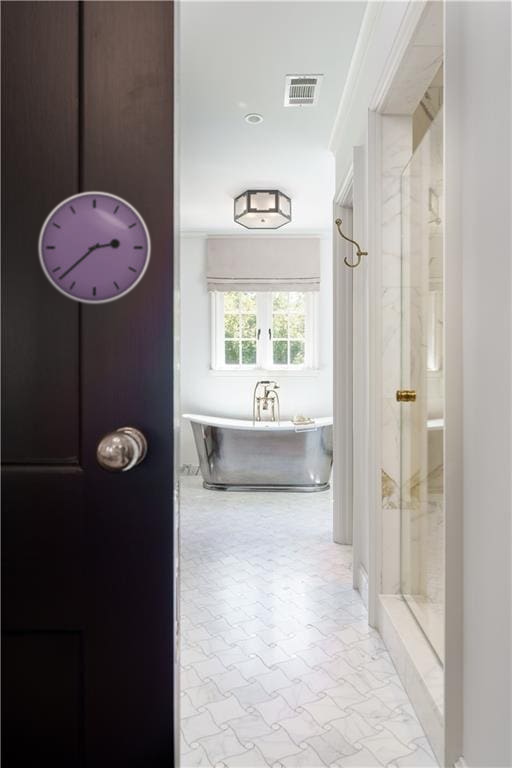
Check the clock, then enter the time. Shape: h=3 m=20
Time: h=2 m=38
